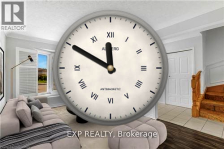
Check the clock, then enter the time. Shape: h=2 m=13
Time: h=11 m=50
